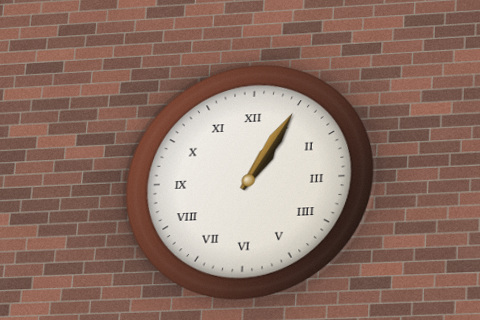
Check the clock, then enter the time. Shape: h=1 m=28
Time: h=1 m=5
